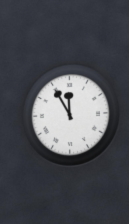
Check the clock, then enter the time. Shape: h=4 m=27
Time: h=11 m=55
